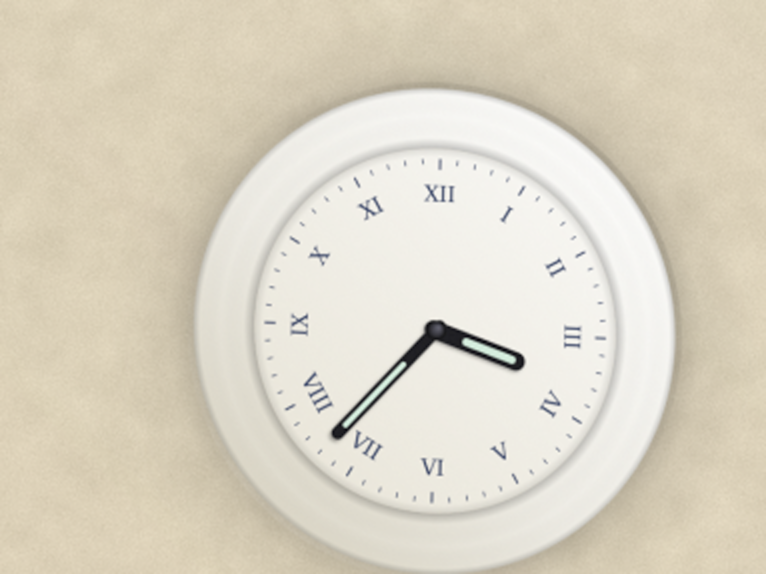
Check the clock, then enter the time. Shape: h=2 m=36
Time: h=3 m=37
